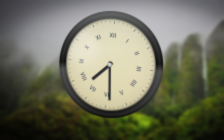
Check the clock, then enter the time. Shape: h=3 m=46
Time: h=7 m=29
